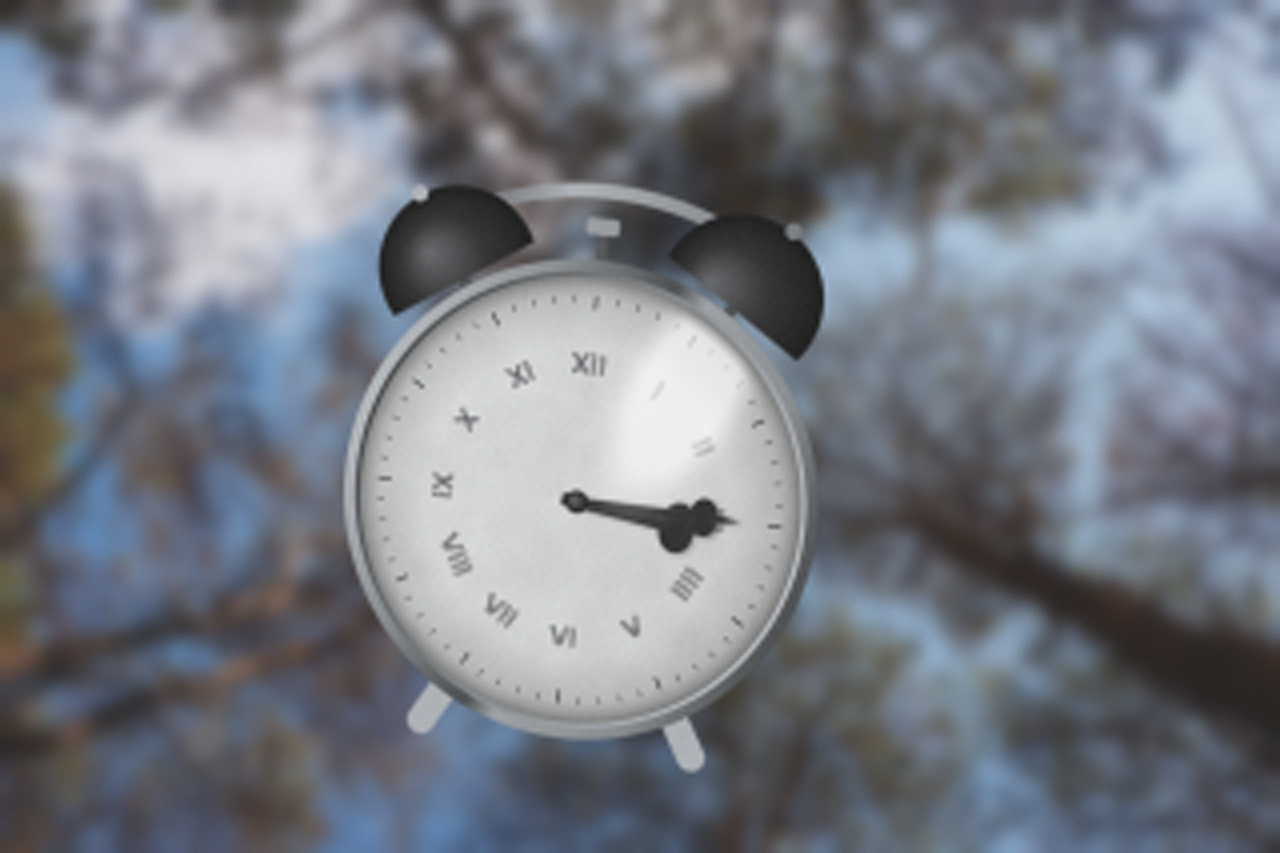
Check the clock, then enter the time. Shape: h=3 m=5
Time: h=3 m=15
